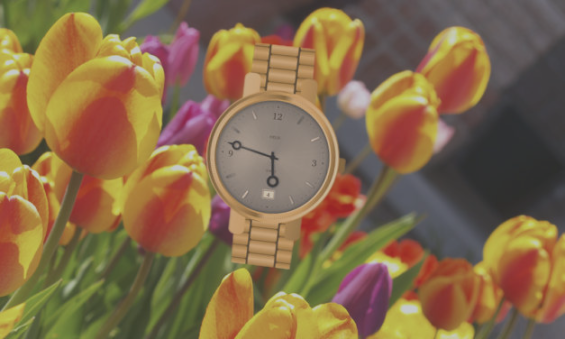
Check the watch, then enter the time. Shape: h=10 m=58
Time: h=5 m=47
